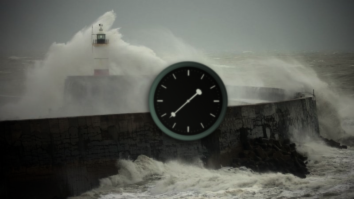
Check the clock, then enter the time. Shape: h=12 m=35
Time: h=1 m=38
